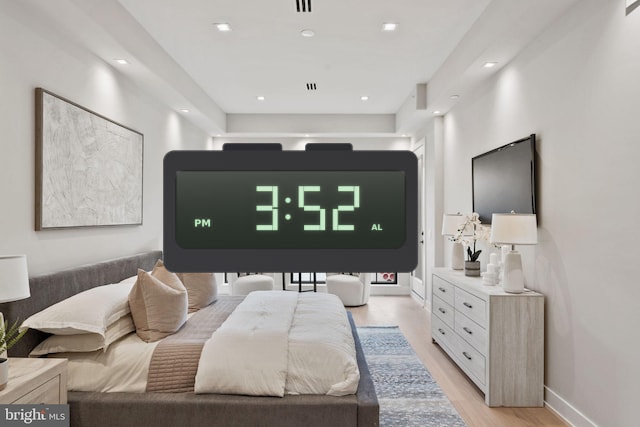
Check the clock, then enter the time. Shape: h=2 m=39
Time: h=3 m=52
